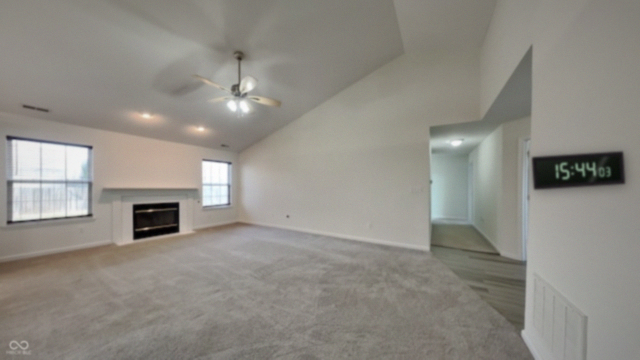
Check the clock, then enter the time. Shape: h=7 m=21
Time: h=15 m=44
